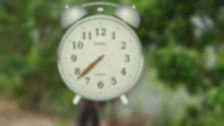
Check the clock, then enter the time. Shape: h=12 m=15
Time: h=7 m=38
